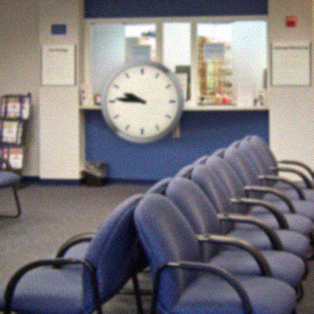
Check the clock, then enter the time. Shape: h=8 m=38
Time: h=9 m=46
